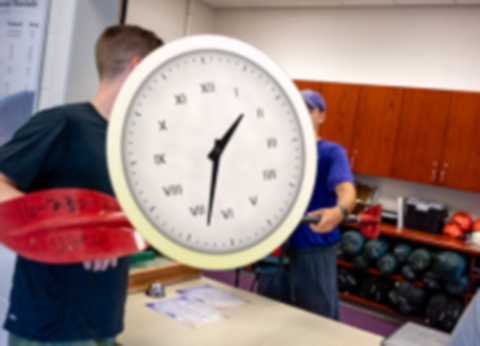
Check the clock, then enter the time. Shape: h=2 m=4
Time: h=1 m=33
